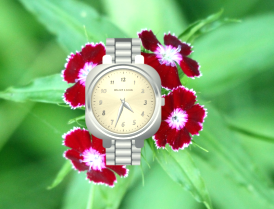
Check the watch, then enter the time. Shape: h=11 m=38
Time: h=4 m=33
